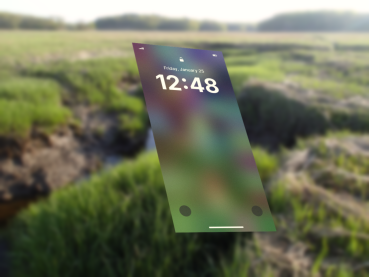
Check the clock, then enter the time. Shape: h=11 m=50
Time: h=12 m=48
